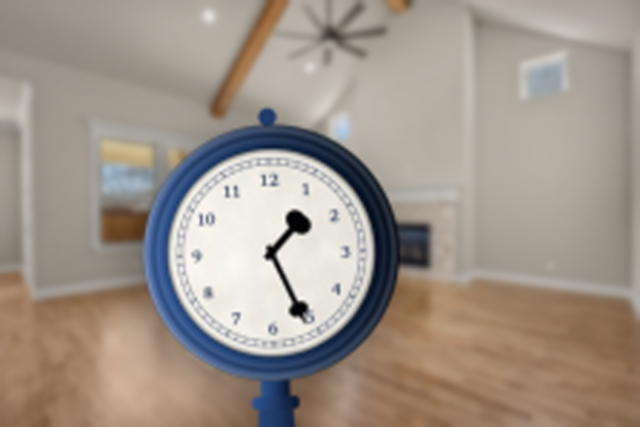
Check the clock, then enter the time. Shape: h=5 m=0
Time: h=1 m=26
